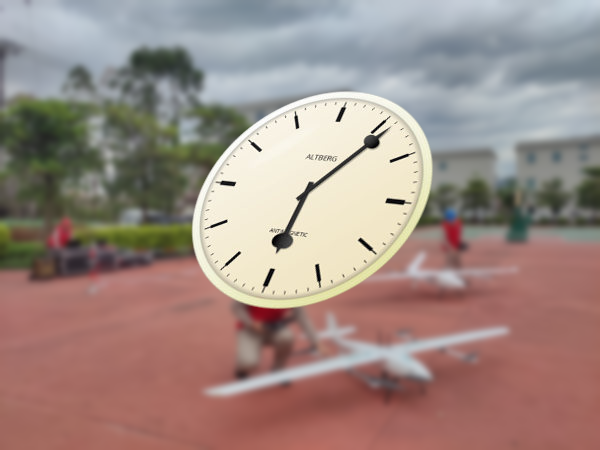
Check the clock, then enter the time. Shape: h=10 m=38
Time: h=6 m=6
